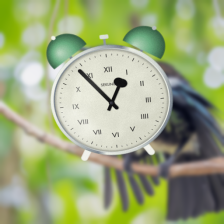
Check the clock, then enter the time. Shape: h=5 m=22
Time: h=12 m=54
